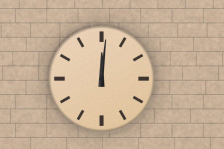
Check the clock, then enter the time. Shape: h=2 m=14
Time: h=12 m=1
